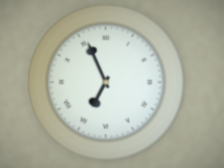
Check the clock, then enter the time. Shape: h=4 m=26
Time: h=6 m=56
